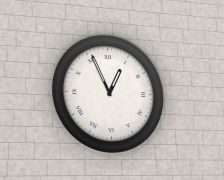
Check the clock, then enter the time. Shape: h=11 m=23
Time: h=12 m=56
